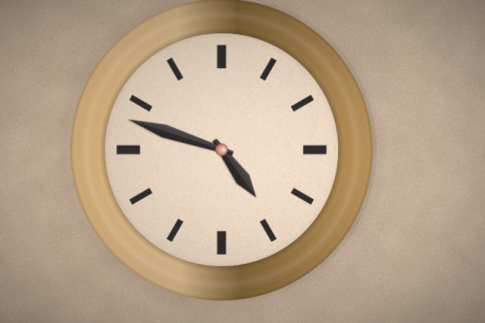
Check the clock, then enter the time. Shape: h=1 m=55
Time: h=4 m=48
